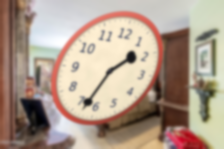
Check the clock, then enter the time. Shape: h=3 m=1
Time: h=1 m=33
